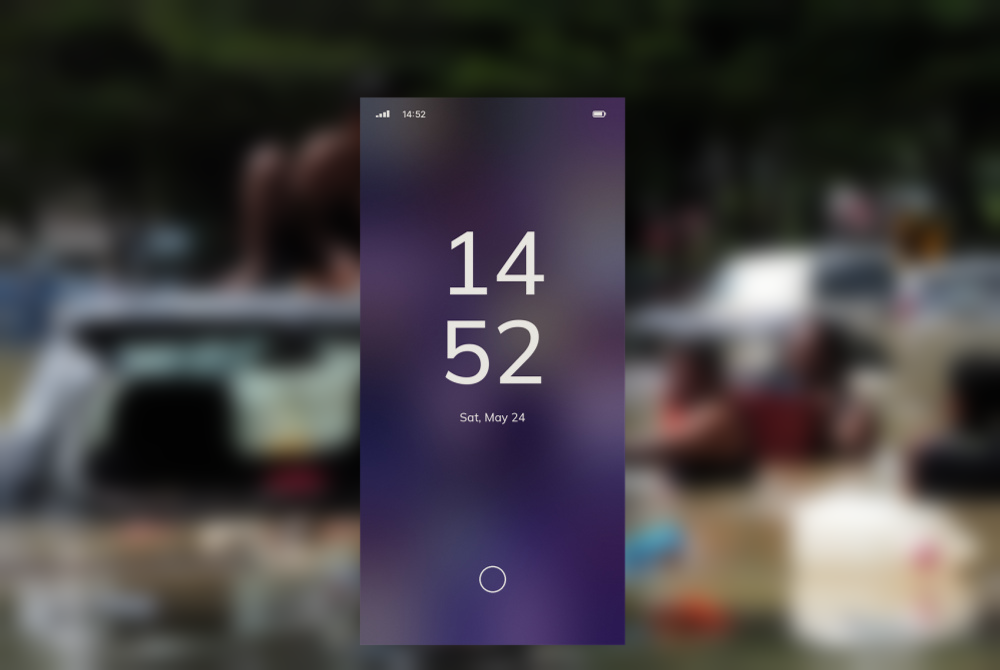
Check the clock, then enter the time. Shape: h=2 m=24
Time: h=14 m=52
